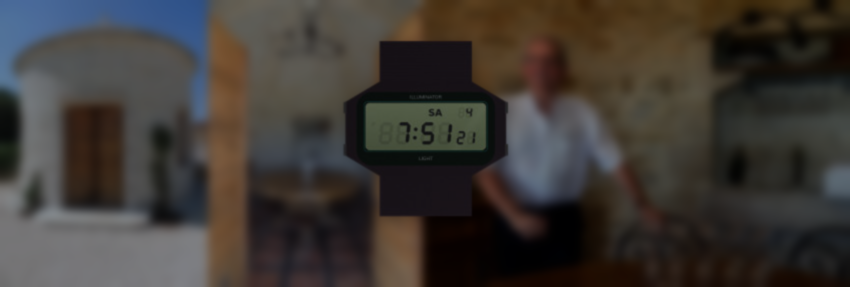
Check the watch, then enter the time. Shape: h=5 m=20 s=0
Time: h=7 m=51 s=21
